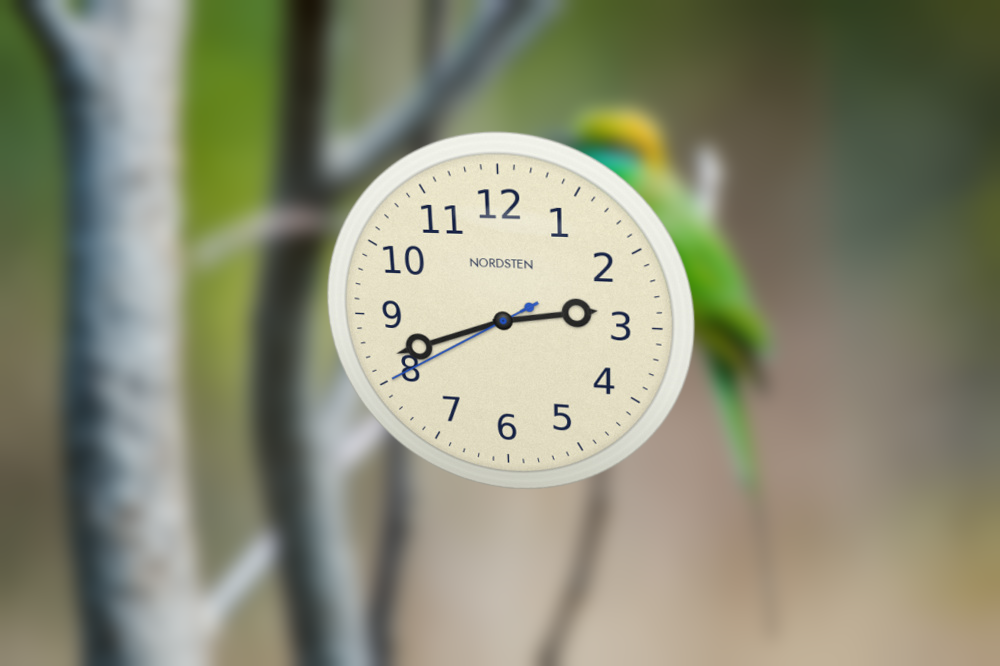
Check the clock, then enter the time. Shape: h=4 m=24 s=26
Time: h=2 m=41 s=40
